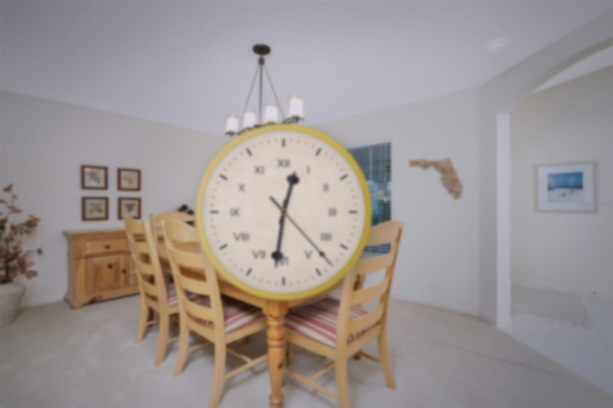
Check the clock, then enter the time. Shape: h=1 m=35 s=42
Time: h=12 m=31 s=23
